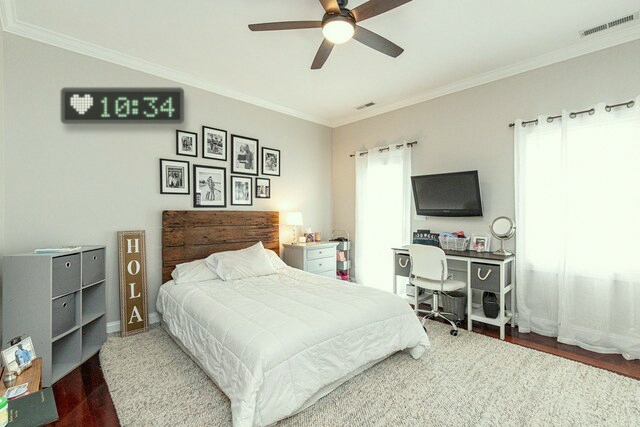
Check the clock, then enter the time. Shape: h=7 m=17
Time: h=10 m=34
